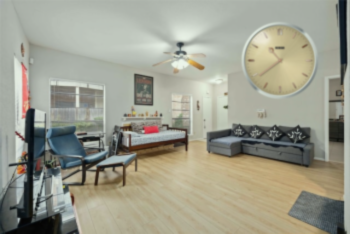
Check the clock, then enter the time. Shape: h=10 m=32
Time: h=10 m=39
